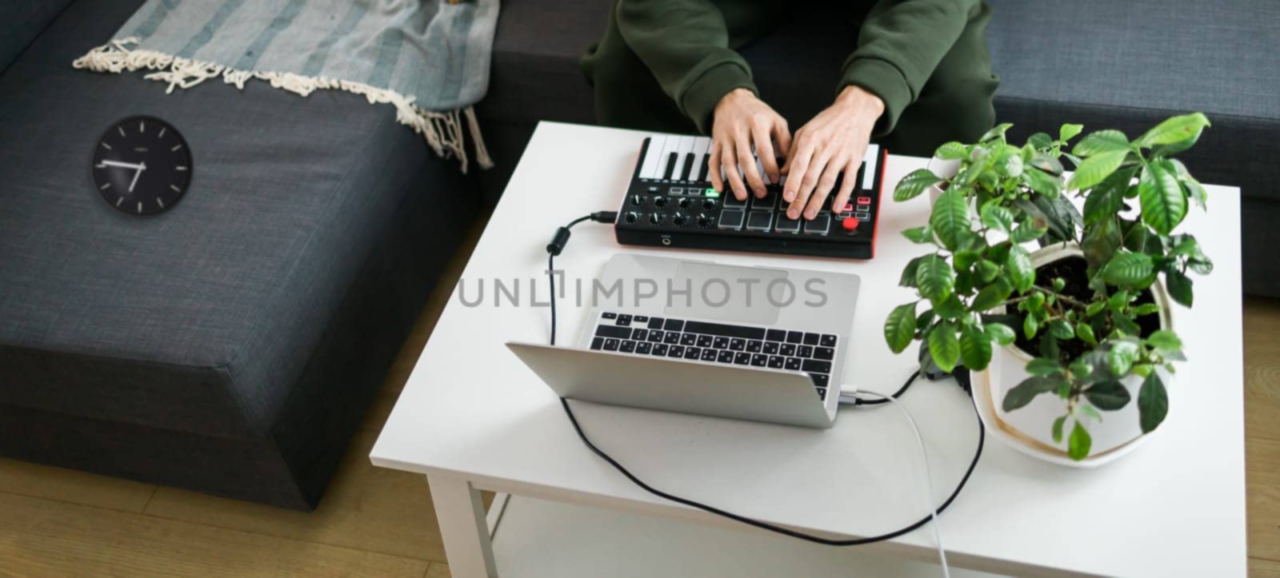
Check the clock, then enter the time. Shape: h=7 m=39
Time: h=6 m=46
